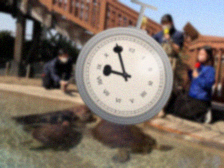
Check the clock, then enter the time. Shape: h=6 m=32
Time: h=8 m=55
